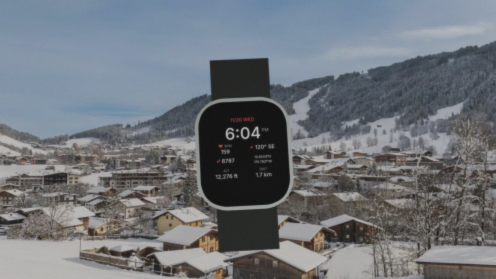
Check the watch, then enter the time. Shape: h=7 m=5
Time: h=6 m=4
